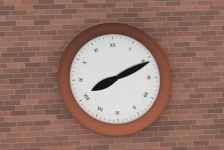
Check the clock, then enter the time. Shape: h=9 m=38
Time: h=8 m=11
